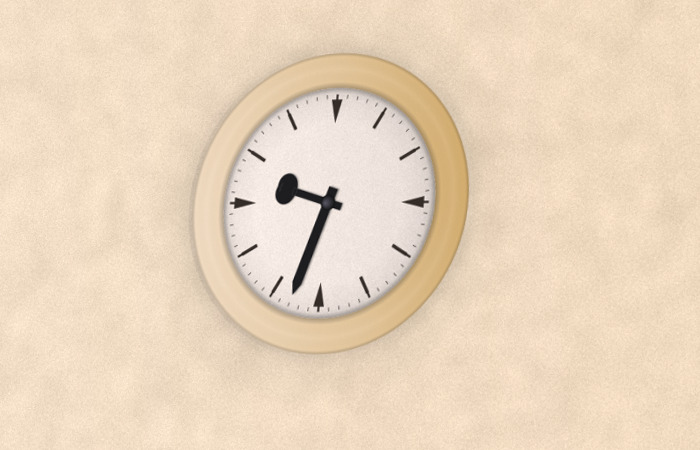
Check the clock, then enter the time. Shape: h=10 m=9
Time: h=9 m=33
